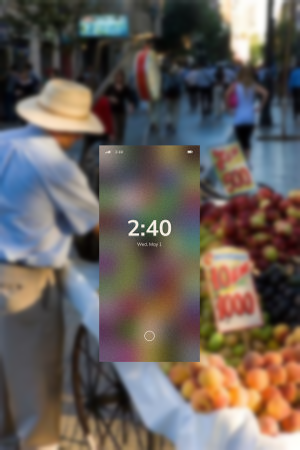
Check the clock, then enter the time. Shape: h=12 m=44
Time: h=2 m=40
